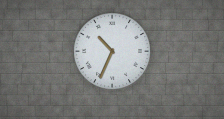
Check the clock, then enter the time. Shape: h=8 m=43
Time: h=10 m=34
